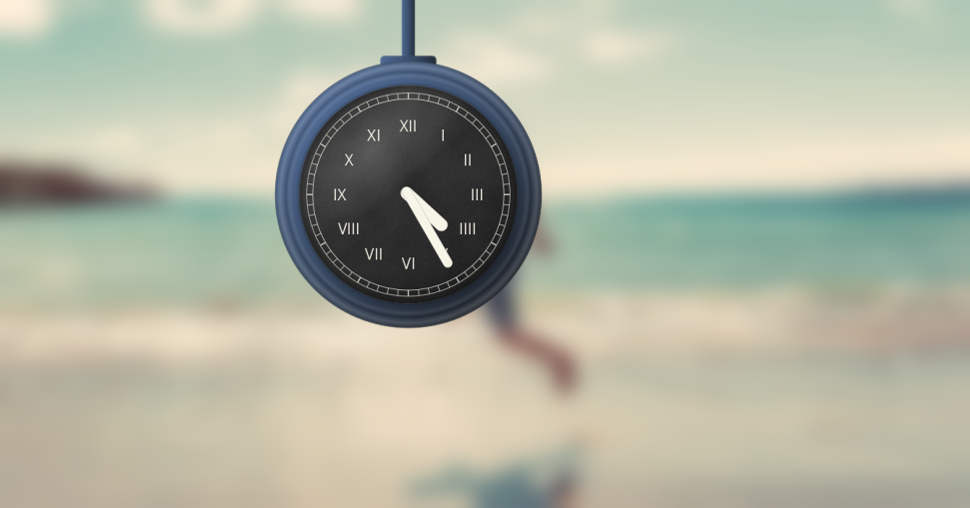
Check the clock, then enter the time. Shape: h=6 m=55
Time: h=4 m=25
